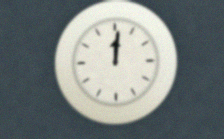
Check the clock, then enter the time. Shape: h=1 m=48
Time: h=12 m=1
